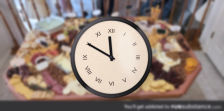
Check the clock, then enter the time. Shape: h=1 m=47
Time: h=11 m=50
